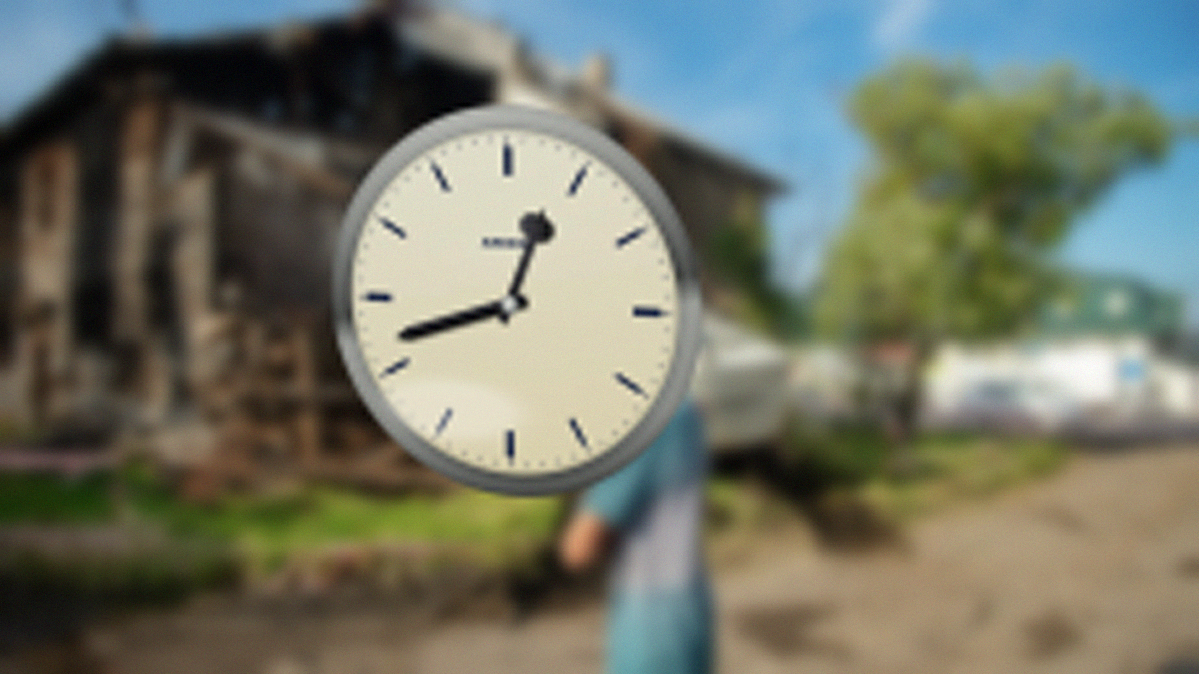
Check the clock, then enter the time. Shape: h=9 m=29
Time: h=12 m=42
